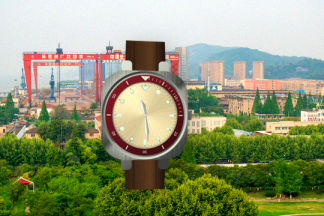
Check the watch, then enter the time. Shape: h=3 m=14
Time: h=11 m=29
